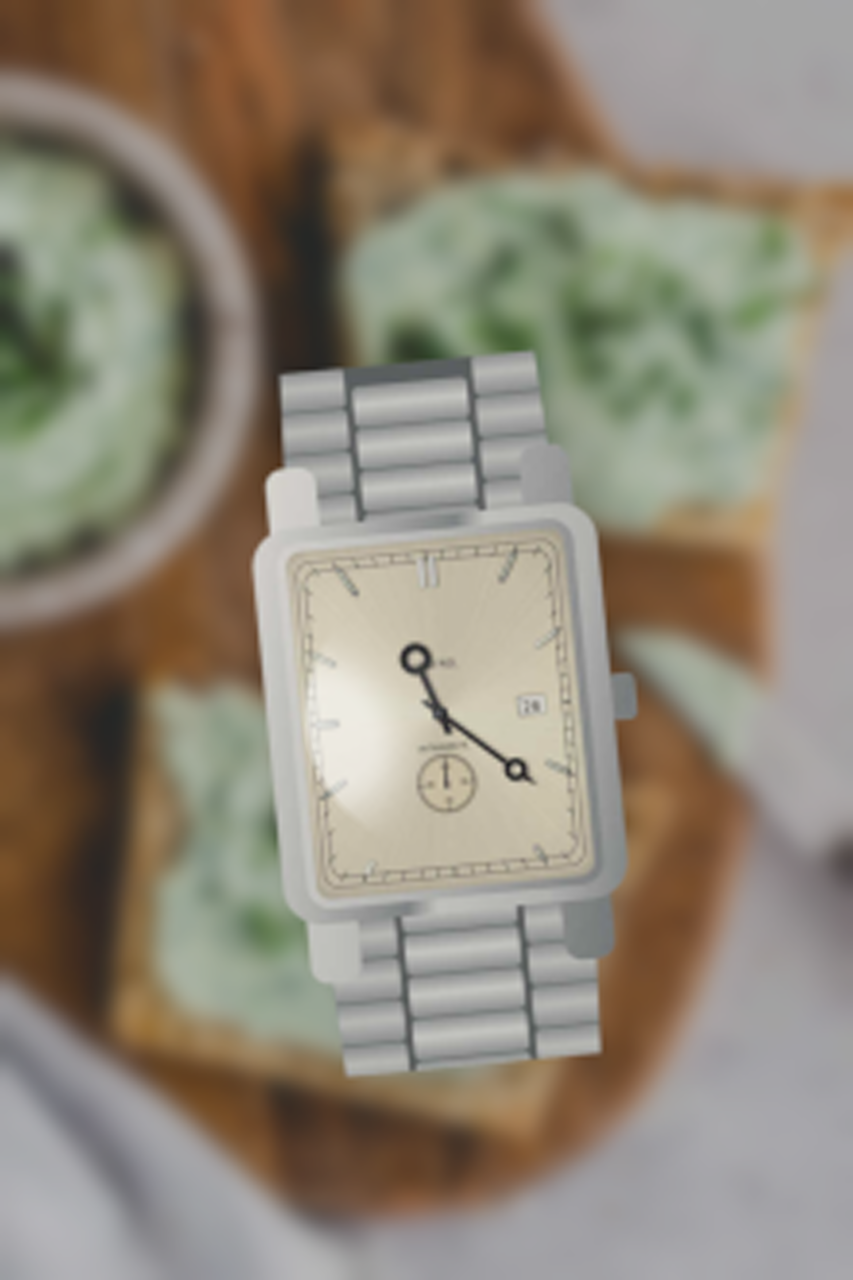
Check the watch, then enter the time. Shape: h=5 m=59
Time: h=11 m=22
